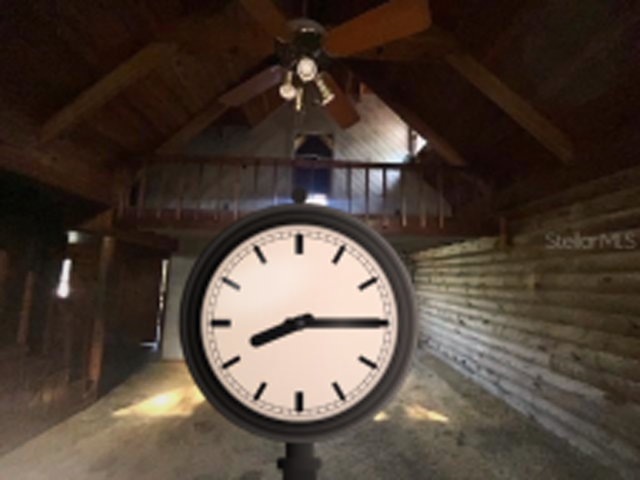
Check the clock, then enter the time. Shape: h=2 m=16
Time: h=8 m=15
